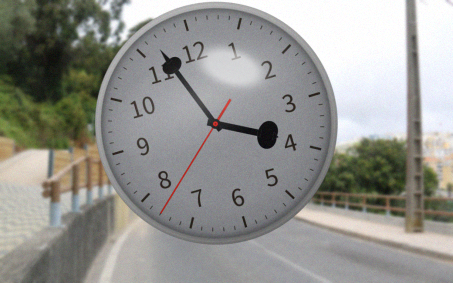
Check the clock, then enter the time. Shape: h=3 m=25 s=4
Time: h=3 m=56 s=38
